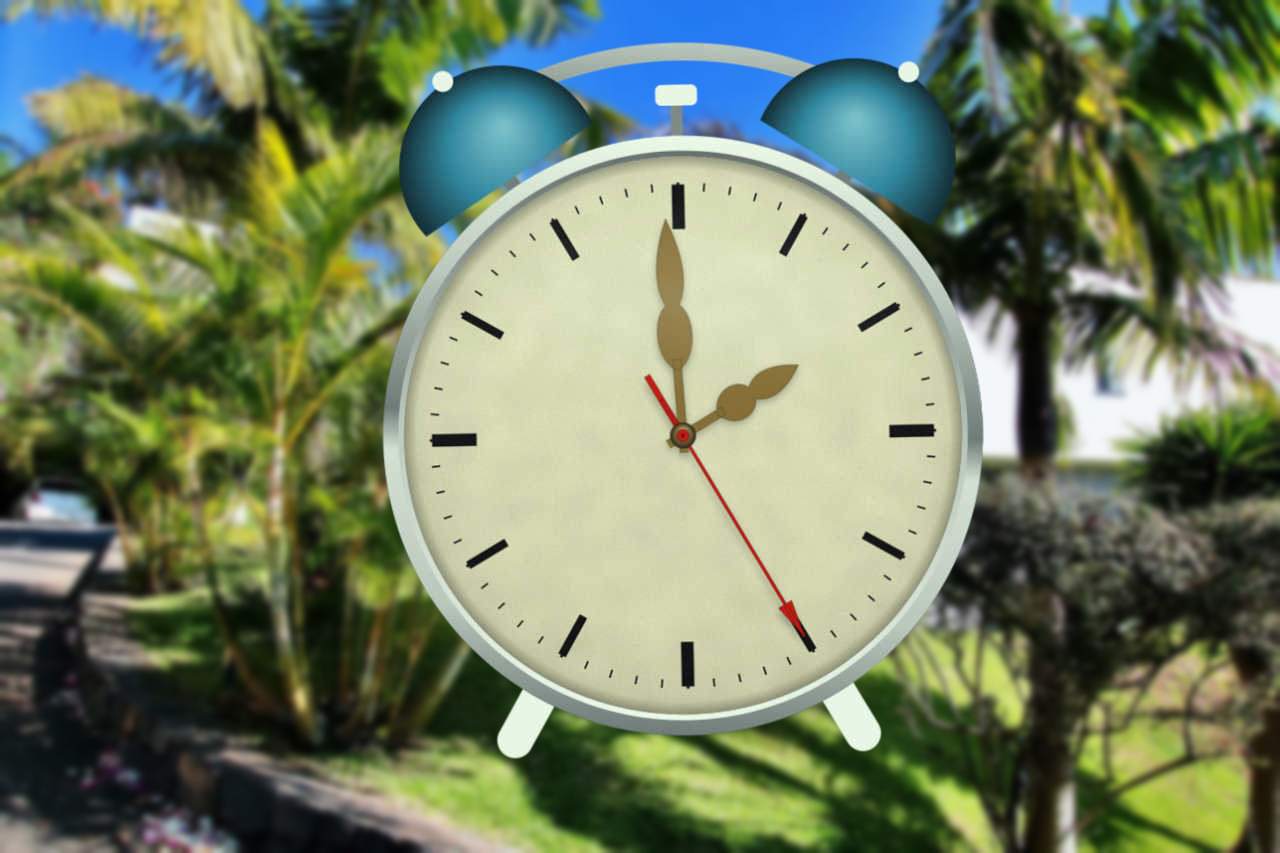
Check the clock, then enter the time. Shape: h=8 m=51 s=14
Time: h=1 m=59 s=25
